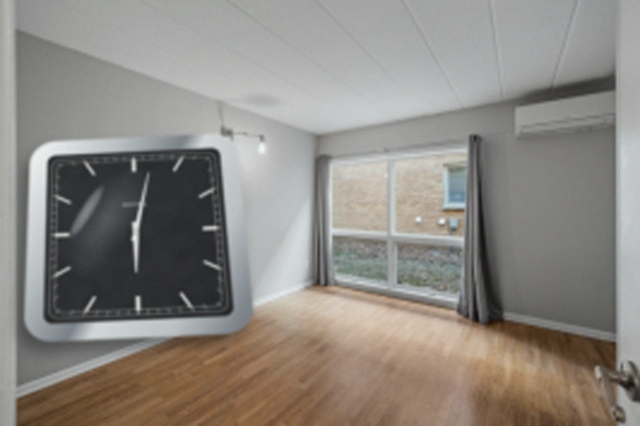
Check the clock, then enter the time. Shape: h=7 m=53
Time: h=6 m=2
